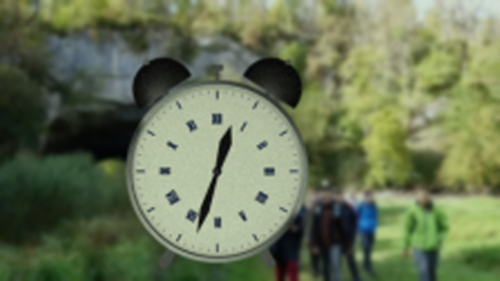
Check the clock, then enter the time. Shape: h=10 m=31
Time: h=12 m=33
